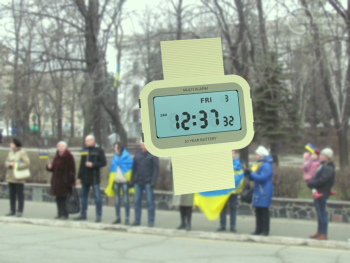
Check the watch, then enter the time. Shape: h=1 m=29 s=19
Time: h=12 m=37 s=32
